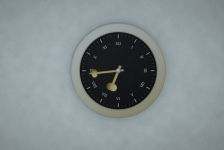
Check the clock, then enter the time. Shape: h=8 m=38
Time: h=6 m=44
